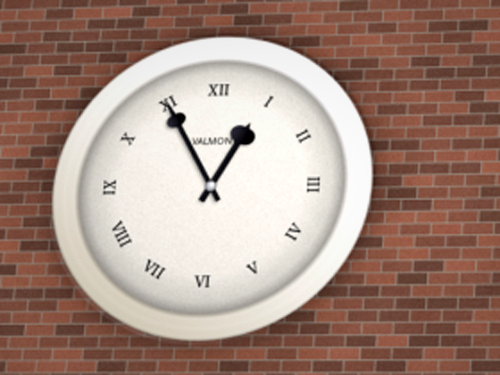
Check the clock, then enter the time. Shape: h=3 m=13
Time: h=12 m=55
